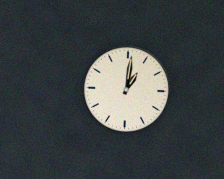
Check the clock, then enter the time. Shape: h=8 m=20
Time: h=1 m=1
